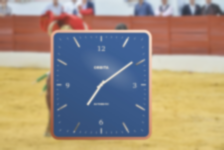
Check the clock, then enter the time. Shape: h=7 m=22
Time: h=7 m=9
